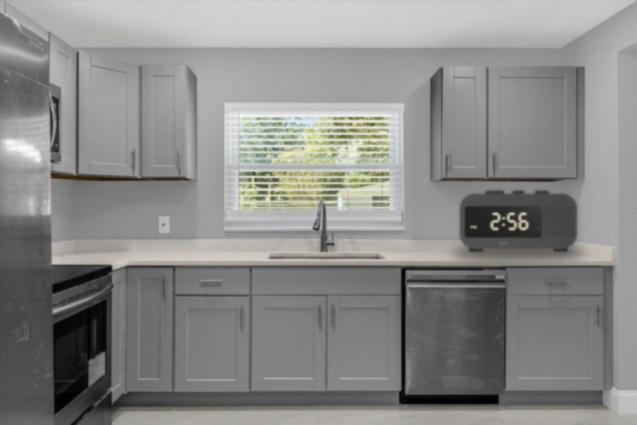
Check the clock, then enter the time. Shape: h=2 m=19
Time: h=2 m=56
